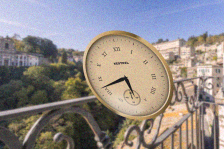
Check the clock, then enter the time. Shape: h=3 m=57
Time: h=5 m=42
